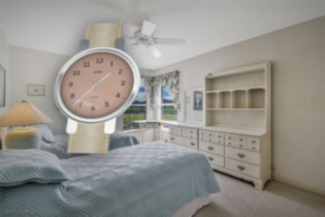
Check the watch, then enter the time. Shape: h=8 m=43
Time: h=1 m=37
